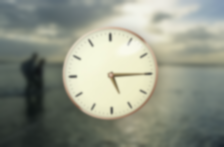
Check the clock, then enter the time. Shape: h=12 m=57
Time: h=5 m=15
